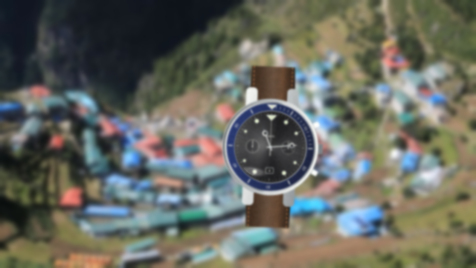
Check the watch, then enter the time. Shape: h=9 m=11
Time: h=11 m=14
